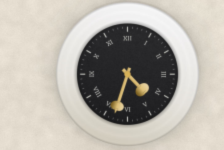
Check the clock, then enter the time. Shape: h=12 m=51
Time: h=4 m=33
